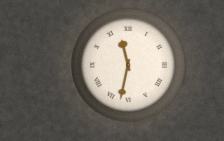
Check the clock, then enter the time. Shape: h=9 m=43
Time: h=11 m=32
